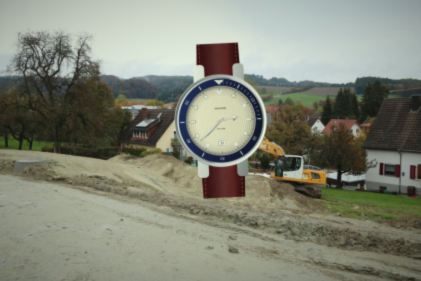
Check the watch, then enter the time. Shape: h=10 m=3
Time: h=2 m=38
